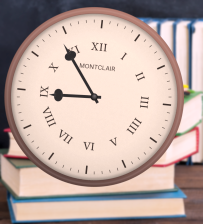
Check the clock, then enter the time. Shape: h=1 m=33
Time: h=8 m=54
